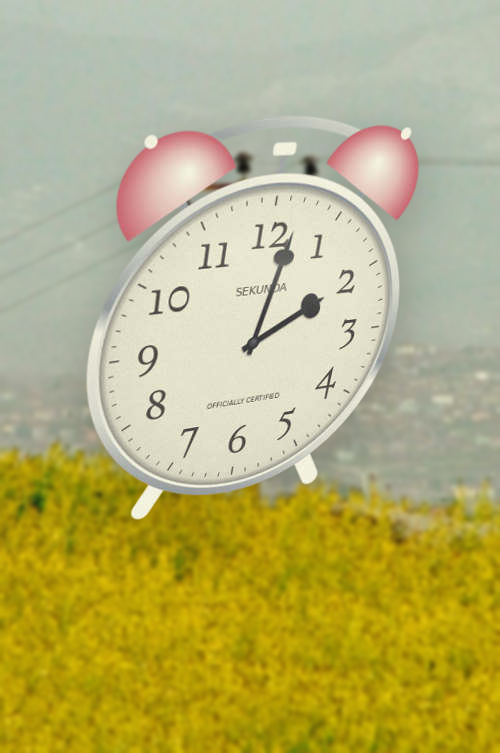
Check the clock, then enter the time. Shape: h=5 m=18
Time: h=2 m=2
